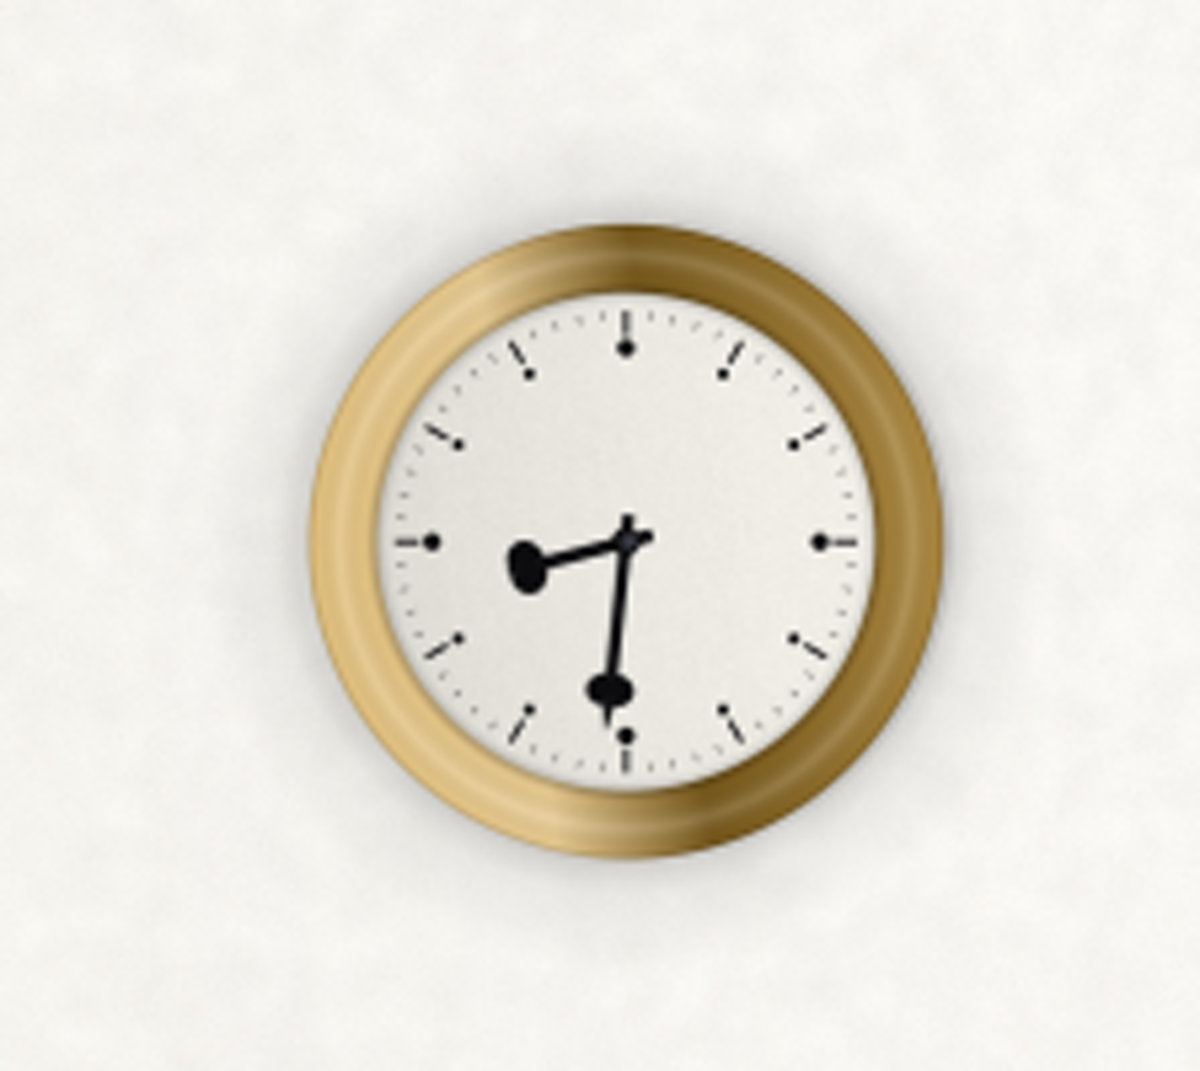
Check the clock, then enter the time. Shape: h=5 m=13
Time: h=8 m=31
